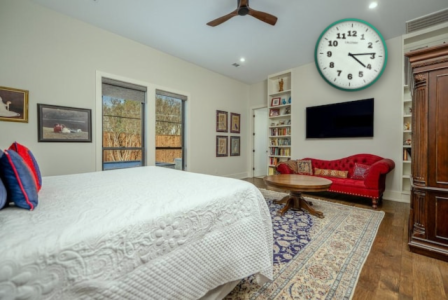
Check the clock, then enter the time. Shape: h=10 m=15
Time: h=4 m=14
